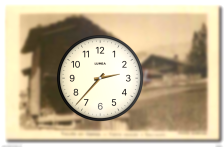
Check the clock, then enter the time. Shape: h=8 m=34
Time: h=2 m=37
